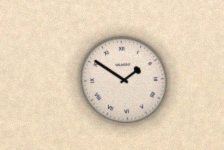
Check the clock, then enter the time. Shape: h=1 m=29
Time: h=1 m=51
